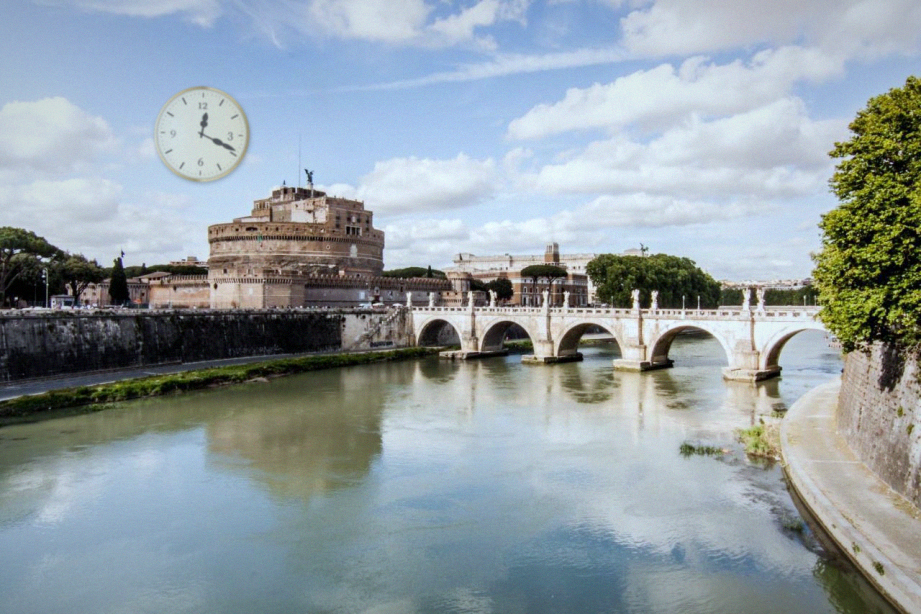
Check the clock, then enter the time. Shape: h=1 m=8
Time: h=12 m=19
